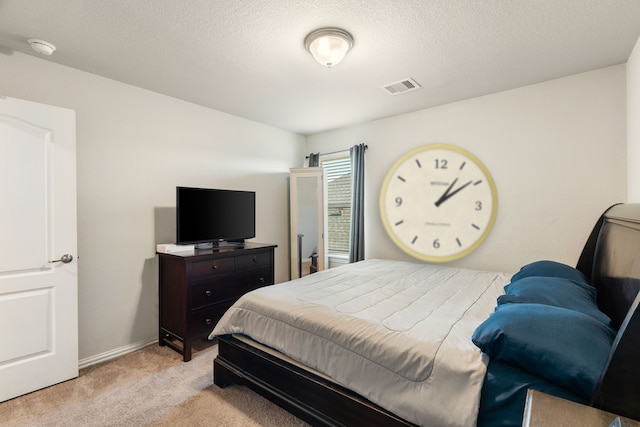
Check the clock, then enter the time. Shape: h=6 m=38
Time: h=1 m=9
